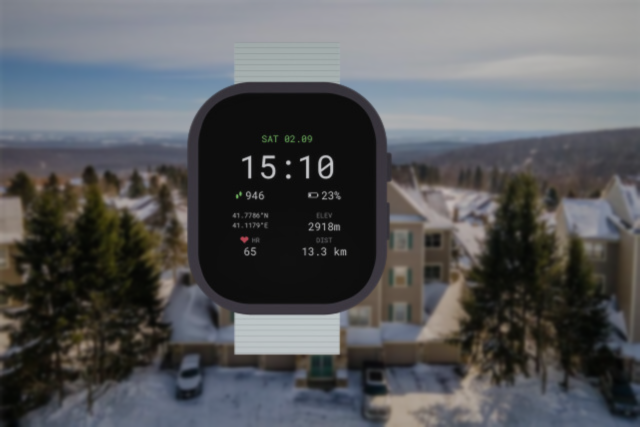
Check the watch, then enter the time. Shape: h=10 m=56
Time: h=15 m=10
